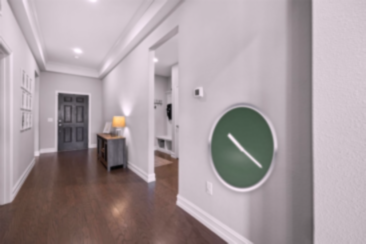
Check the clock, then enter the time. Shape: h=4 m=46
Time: h=10 m=21
